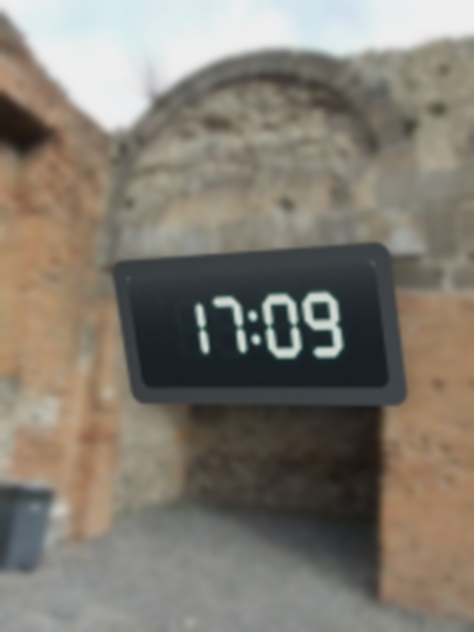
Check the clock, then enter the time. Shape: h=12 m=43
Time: h=17 m=9
